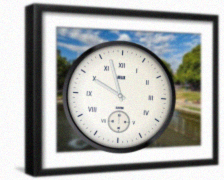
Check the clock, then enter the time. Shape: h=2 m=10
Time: h=9 m=57
